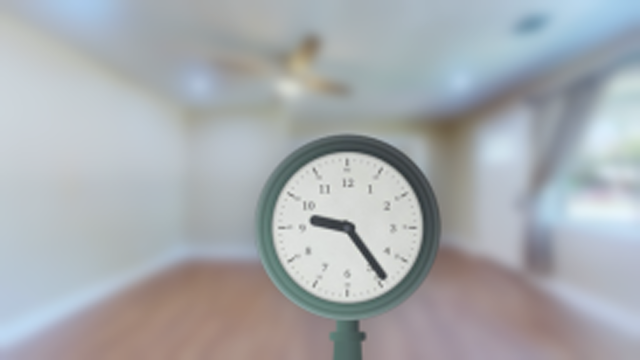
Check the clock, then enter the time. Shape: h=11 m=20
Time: h=9 m=24
